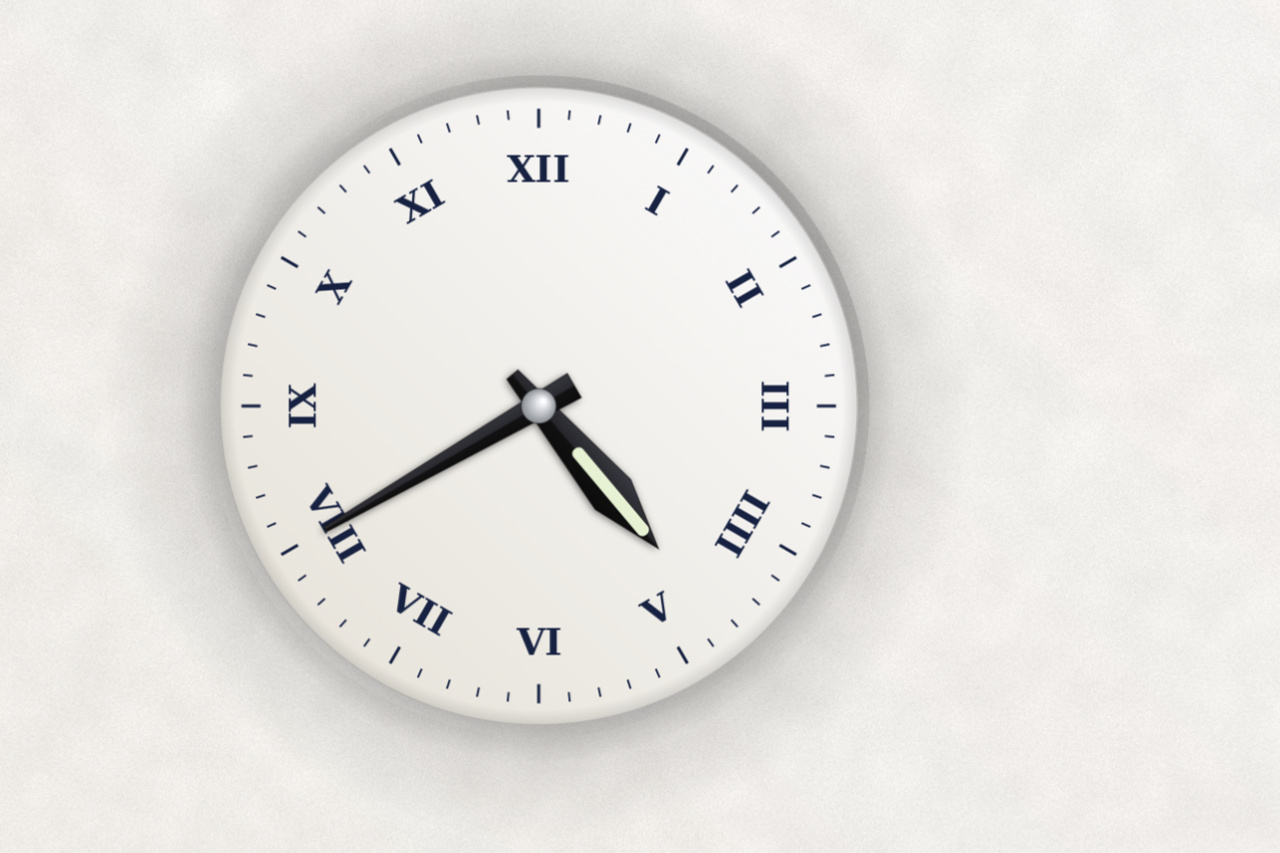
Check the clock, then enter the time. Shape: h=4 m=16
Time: h=4 m=40
